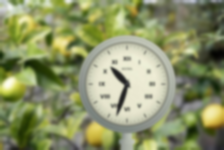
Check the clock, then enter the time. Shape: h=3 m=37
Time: h=10 m=33
